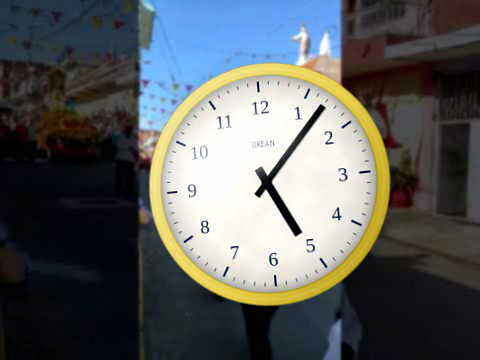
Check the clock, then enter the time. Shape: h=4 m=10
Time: h=5 m=7
